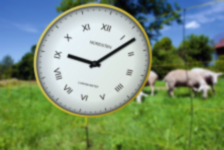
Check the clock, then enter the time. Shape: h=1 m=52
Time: h=9 m=7
